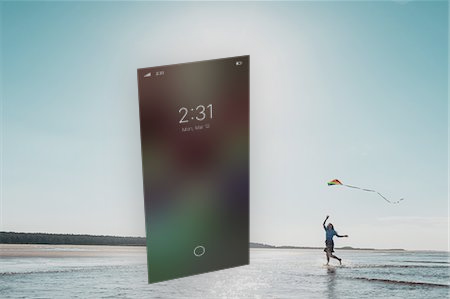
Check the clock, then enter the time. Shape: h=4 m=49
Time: h=2 m=31
